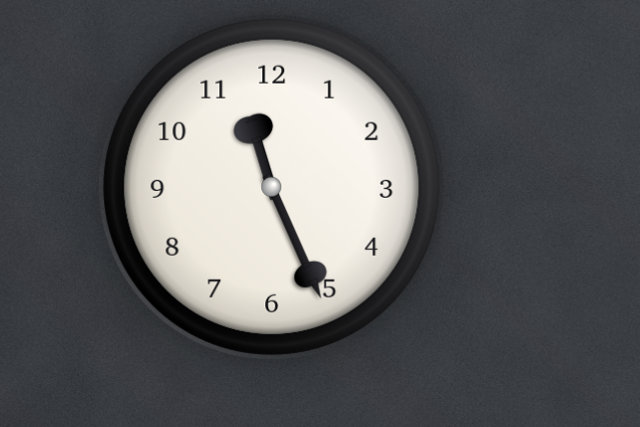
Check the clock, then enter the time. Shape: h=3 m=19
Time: h=11 m=26
